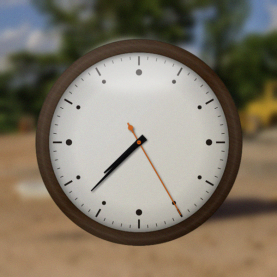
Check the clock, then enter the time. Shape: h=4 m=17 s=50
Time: h=7 m=37 s=25
